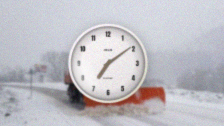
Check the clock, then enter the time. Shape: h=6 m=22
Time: h=7 m=9
